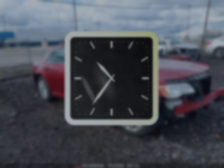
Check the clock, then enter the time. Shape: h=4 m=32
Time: h=10 m=36
